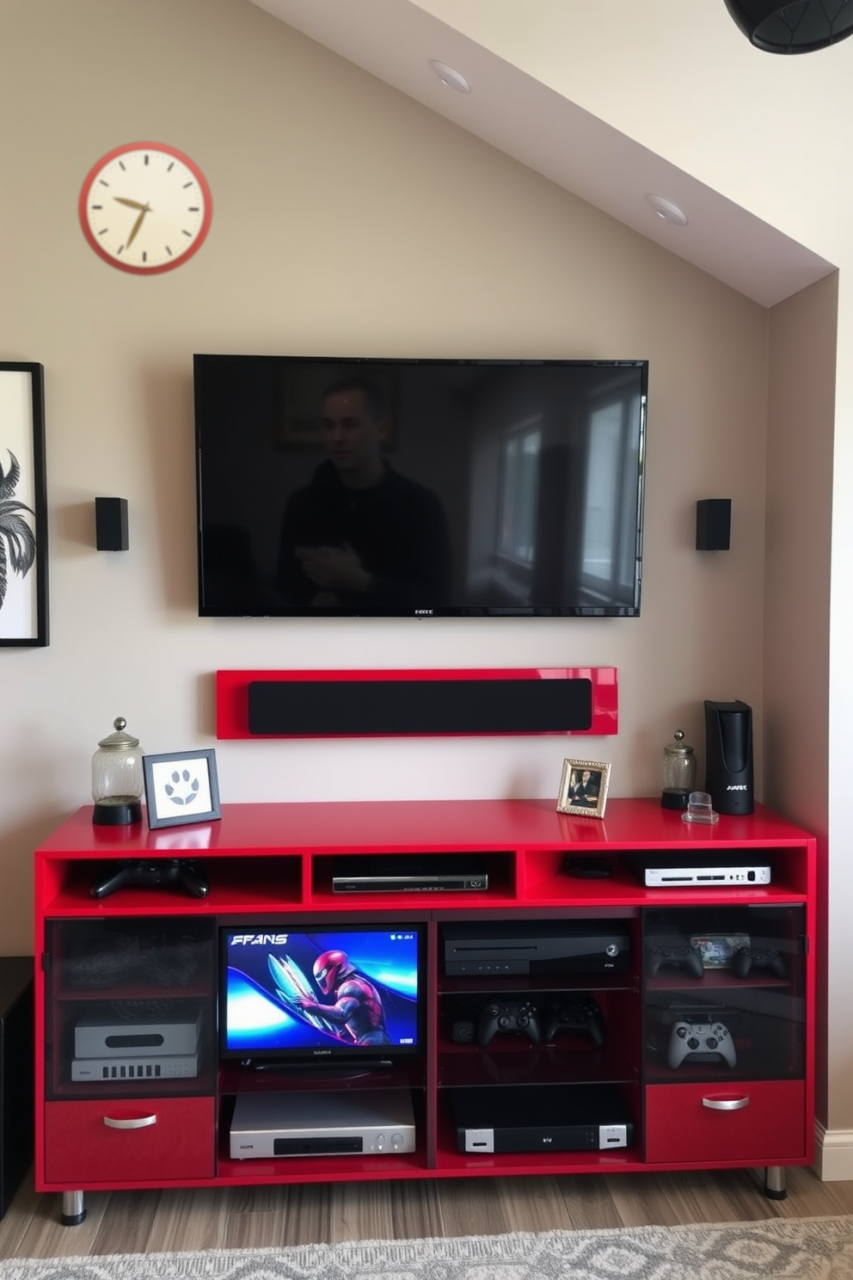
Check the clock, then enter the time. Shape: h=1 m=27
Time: h=9 m=34
